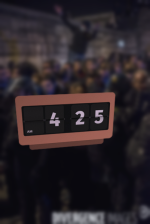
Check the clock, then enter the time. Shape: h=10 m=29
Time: h=4 m=25
